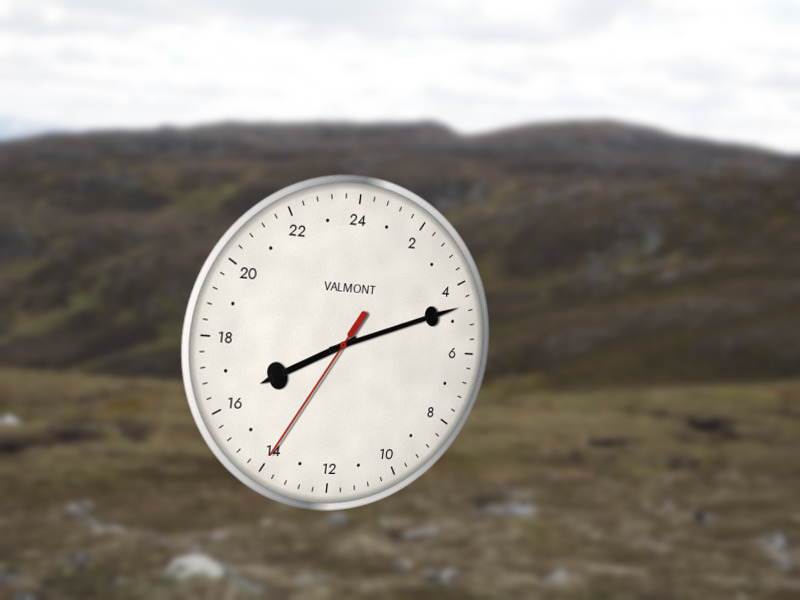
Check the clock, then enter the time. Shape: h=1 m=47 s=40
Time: h=16 m=11 s=35
